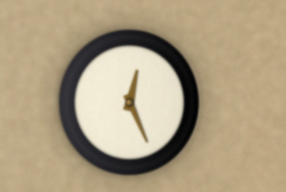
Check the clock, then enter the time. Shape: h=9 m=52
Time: h=12 m=26
